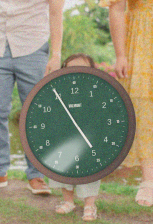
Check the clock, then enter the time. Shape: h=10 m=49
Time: h=4 m=55
